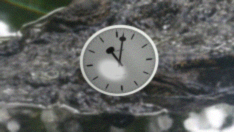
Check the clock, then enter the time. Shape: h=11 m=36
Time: h=11 m=2
